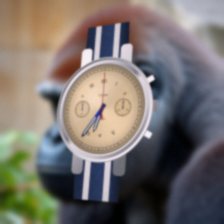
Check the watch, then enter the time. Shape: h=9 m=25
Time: h=6 m=36
